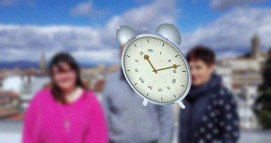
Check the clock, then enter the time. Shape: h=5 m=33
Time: h=11 m=13
